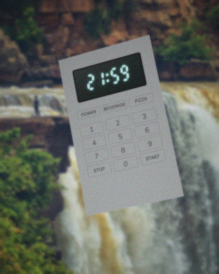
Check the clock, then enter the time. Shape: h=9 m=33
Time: h=21 m=59
